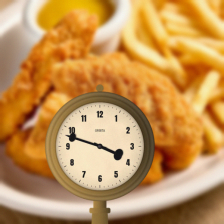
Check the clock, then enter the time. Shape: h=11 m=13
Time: h=3 m=48
